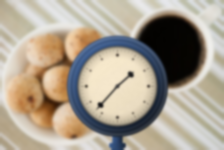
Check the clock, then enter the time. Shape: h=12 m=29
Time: h=1 m=37
